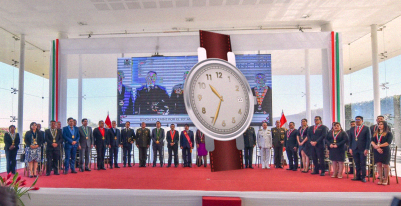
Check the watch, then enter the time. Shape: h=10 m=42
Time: h=10 m=34
